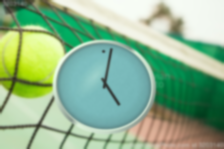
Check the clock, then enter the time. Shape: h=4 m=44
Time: h=5 m=2
